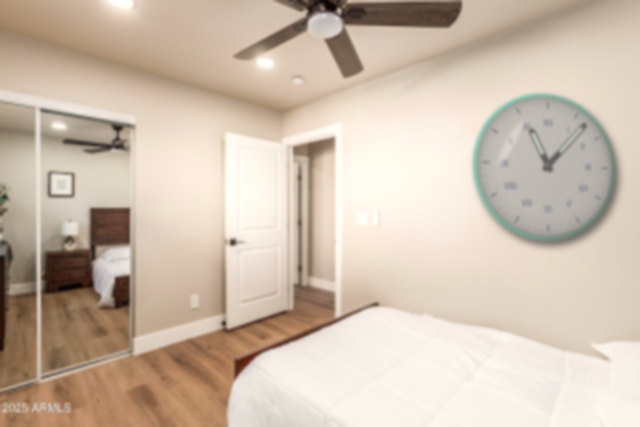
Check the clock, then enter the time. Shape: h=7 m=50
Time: h=11 m=7
